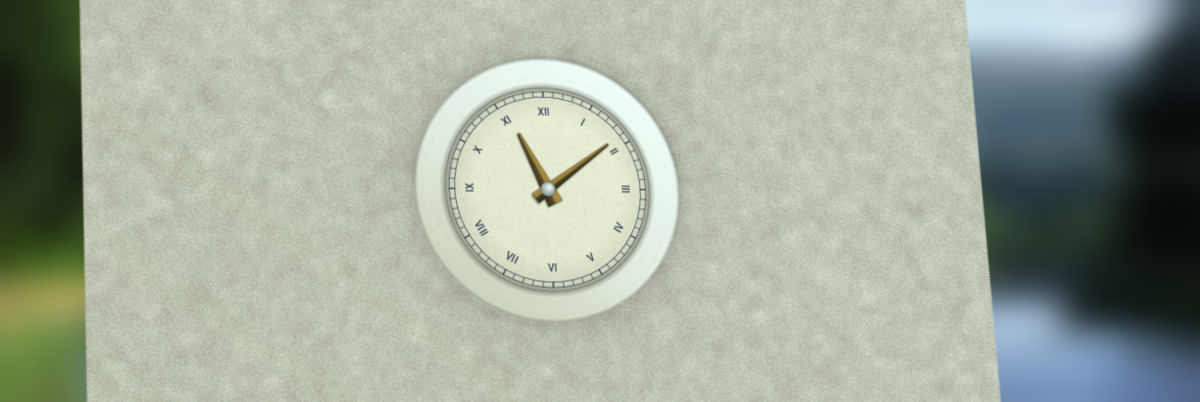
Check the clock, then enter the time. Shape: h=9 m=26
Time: h=11 m=9
